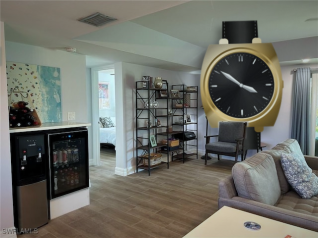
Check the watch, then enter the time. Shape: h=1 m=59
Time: h=3 m=51
